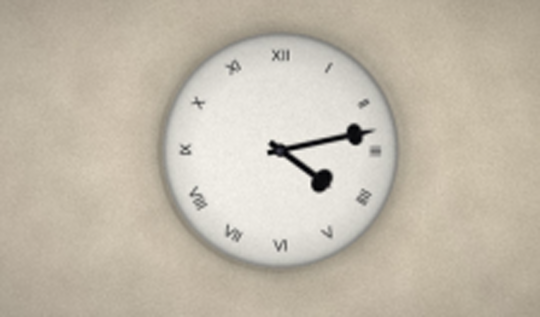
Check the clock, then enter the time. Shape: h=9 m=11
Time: h=4 m=13
